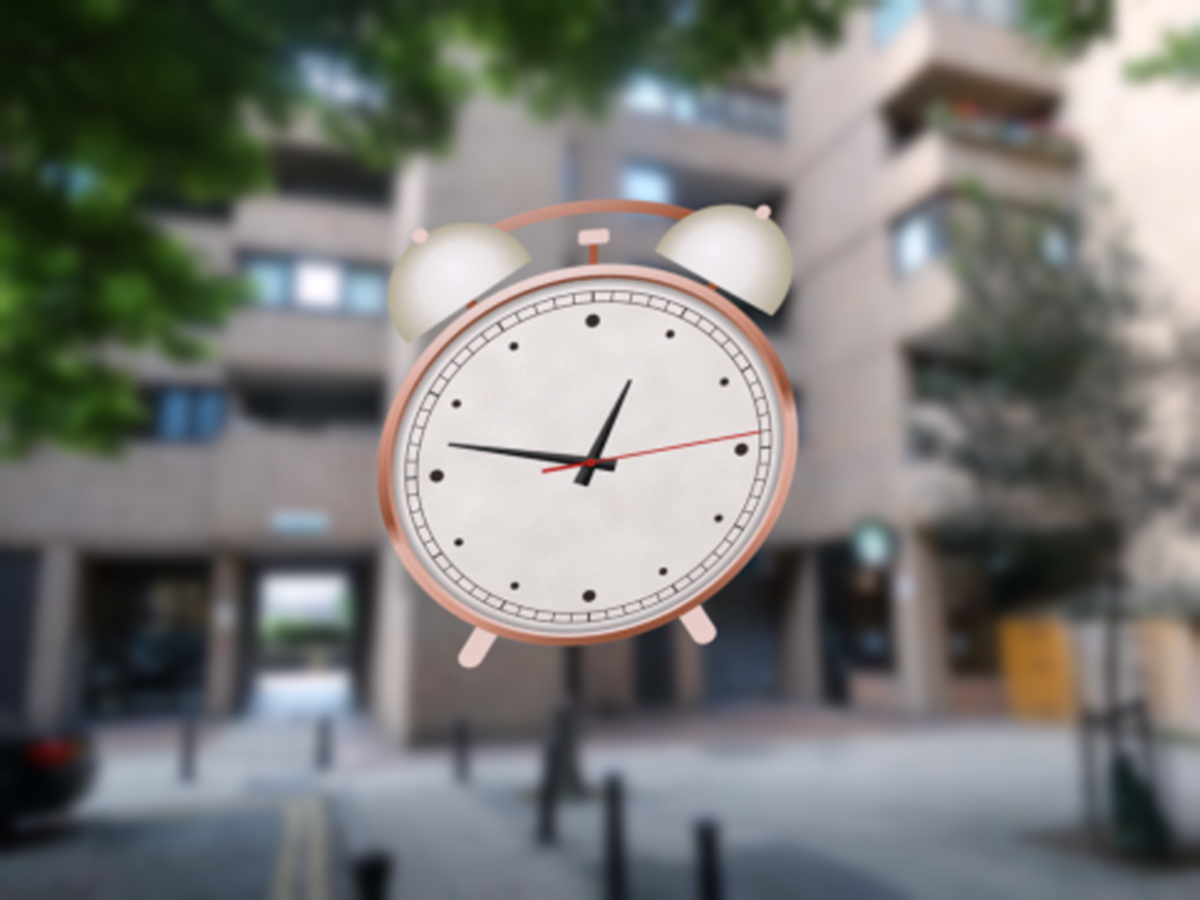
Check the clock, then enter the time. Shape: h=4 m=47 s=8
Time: h=12 m=47 s=14
